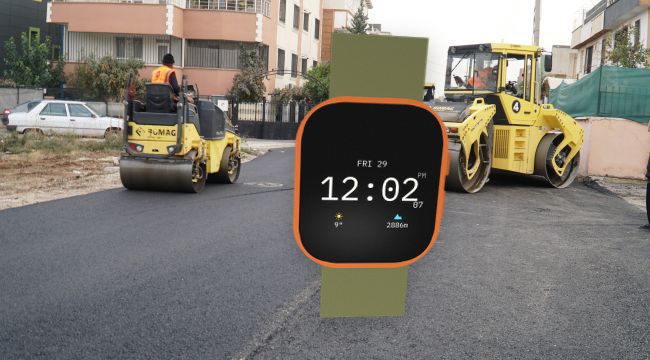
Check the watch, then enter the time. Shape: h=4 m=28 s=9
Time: h=12 m=2 s=7
